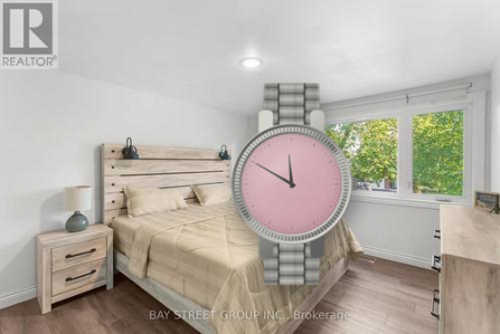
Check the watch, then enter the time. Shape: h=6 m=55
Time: h=11 m=50
